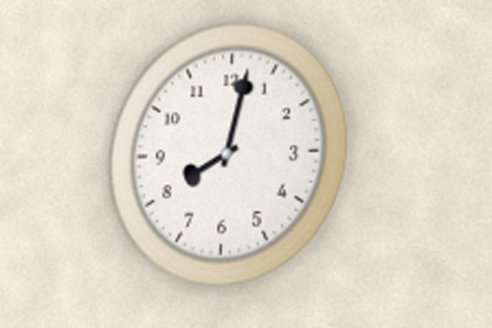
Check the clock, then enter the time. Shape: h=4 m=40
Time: h=8 m=2
